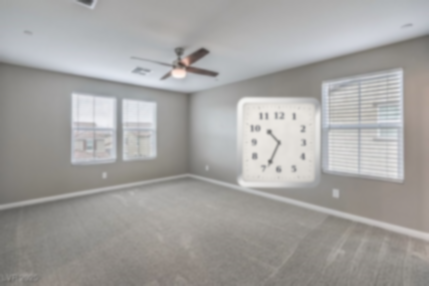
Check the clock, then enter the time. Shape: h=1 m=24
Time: h=10 m=34
